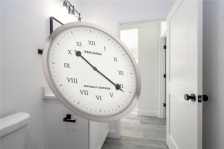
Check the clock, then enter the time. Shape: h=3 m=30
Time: h=10 m=21
